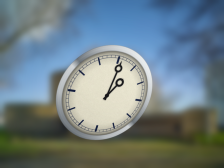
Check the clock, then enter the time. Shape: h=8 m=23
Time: h=1 m=1
